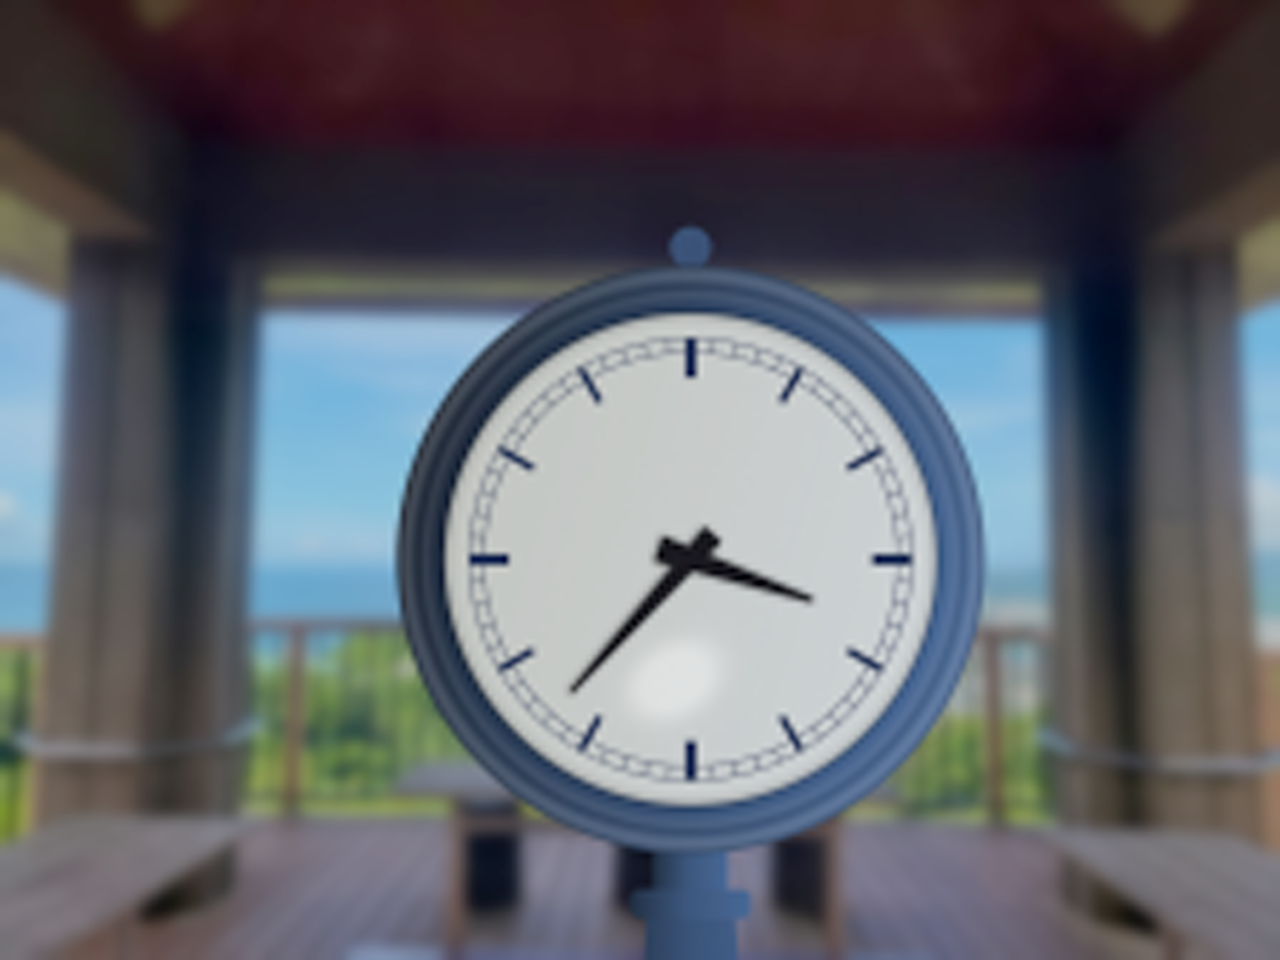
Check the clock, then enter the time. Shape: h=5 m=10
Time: h=3 m=37
